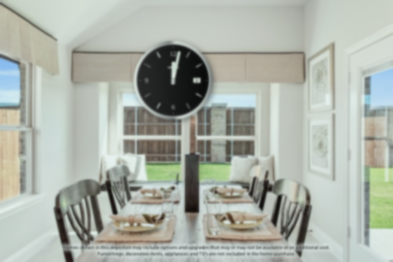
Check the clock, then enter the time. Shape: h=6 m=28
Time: h=12 m=2
